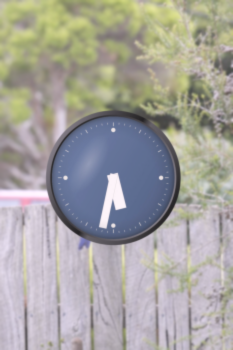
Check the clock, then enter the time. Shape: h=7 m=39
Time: h=5 m=32
